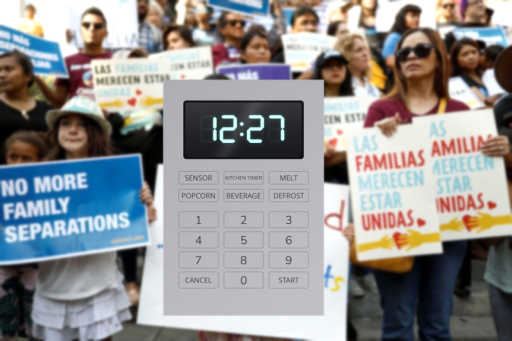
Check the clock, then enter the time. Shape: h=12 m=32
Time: h=12 m=27
